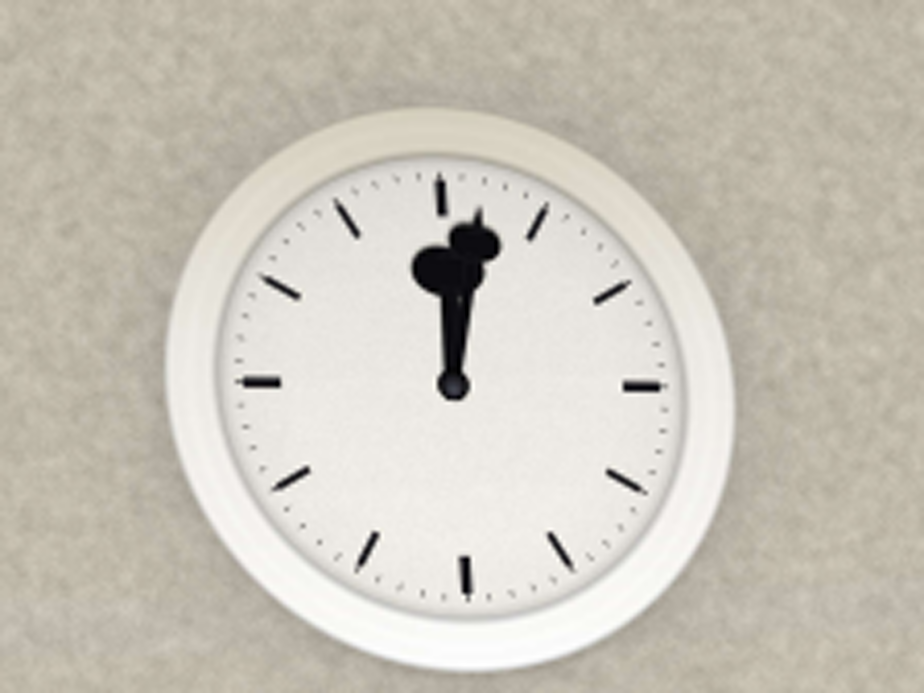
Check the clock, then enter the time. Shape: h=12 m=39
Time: h=12 m=2
